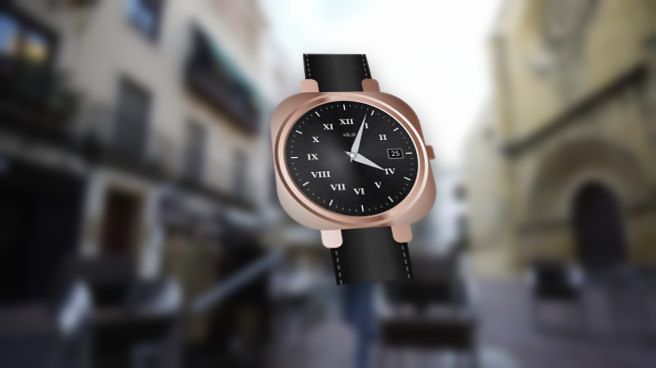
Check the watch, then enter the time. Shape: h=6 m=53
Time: h=4 m=4
